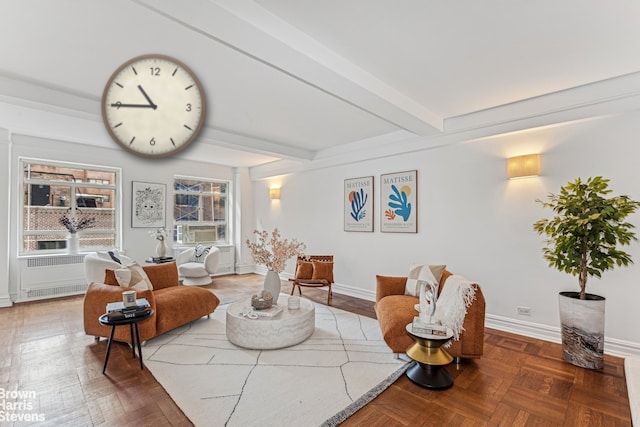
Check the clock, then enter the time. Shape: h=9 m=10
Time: h=10 m=45
